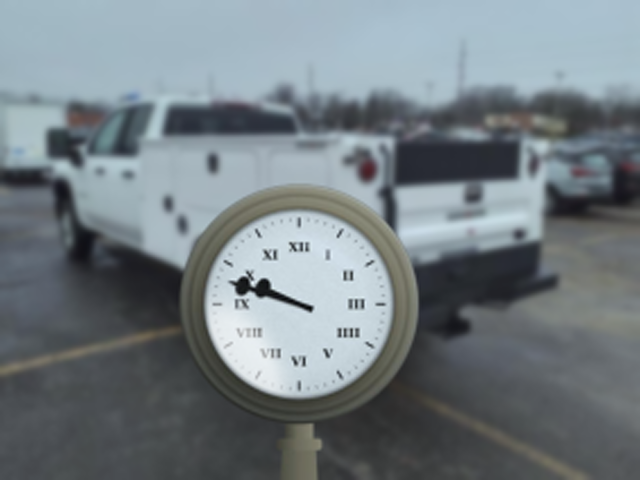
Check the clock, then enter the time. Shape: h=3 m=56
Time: h=9 m=48
